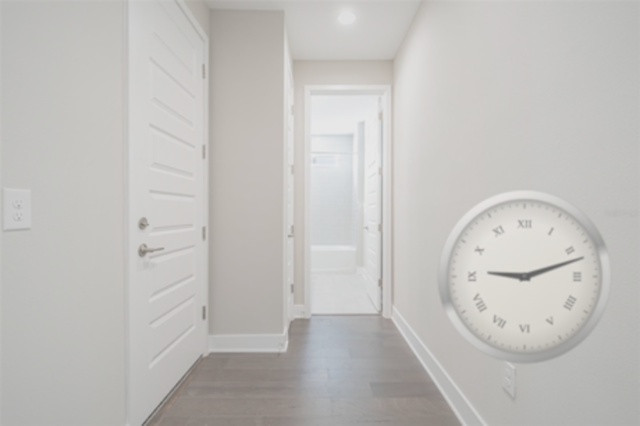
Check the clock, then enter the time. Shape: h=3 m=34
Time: h=9 m=12
